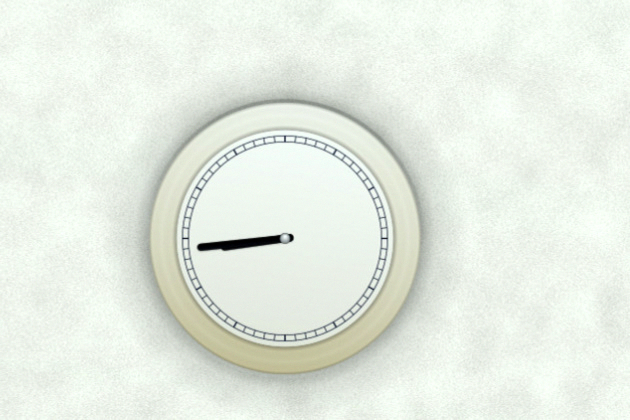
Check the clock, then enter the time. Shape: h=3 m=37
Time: h=8 m=44
